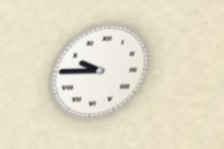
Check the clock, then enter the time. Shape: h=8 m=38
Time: h=9 m=45
